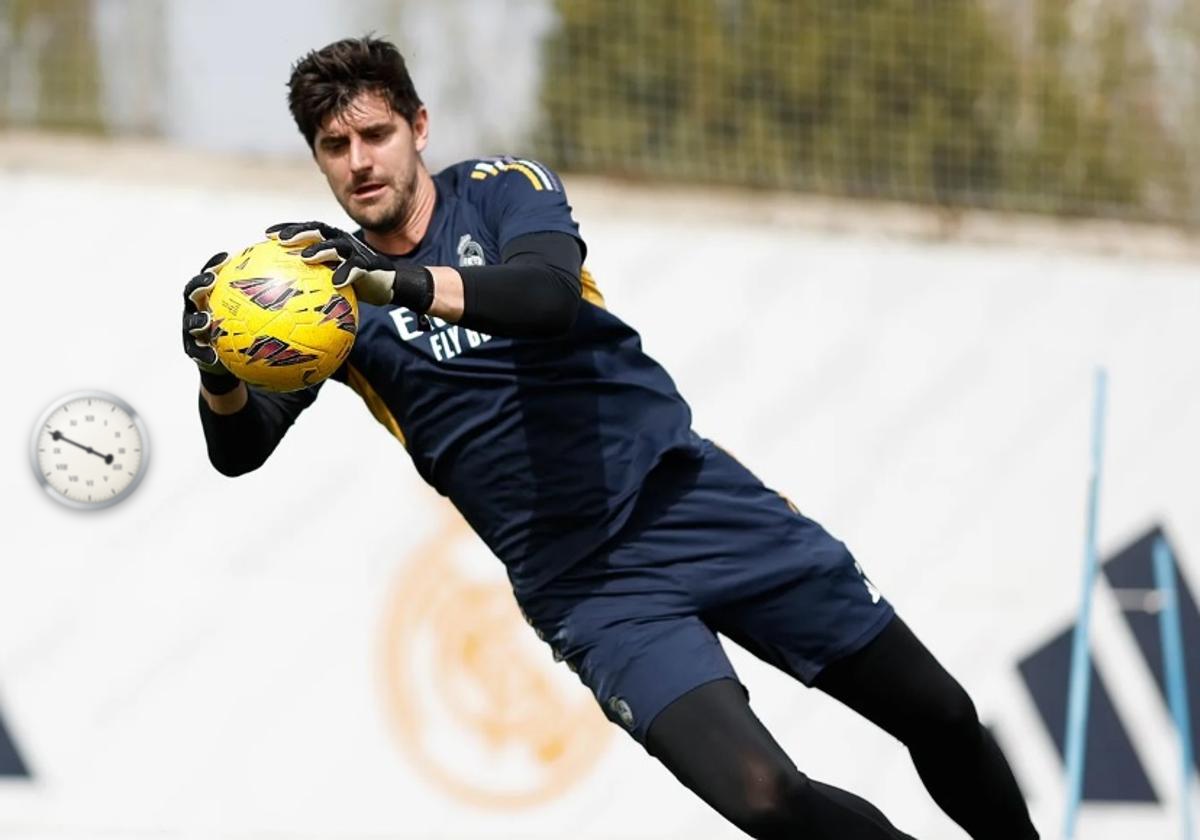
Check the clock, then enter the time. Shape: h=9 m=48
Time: h=3 m=49
